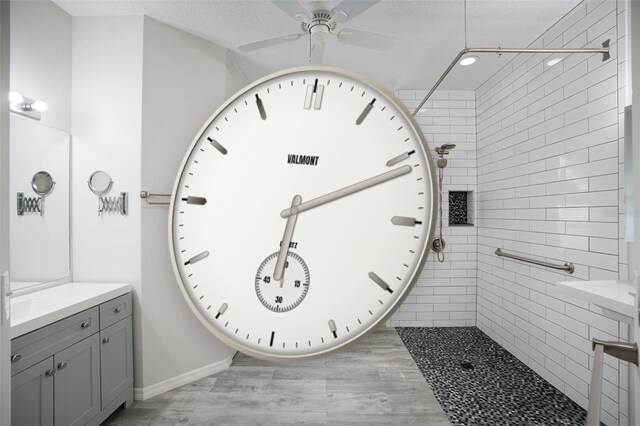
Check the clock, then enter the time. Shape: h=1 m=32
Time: h=6 m=11
